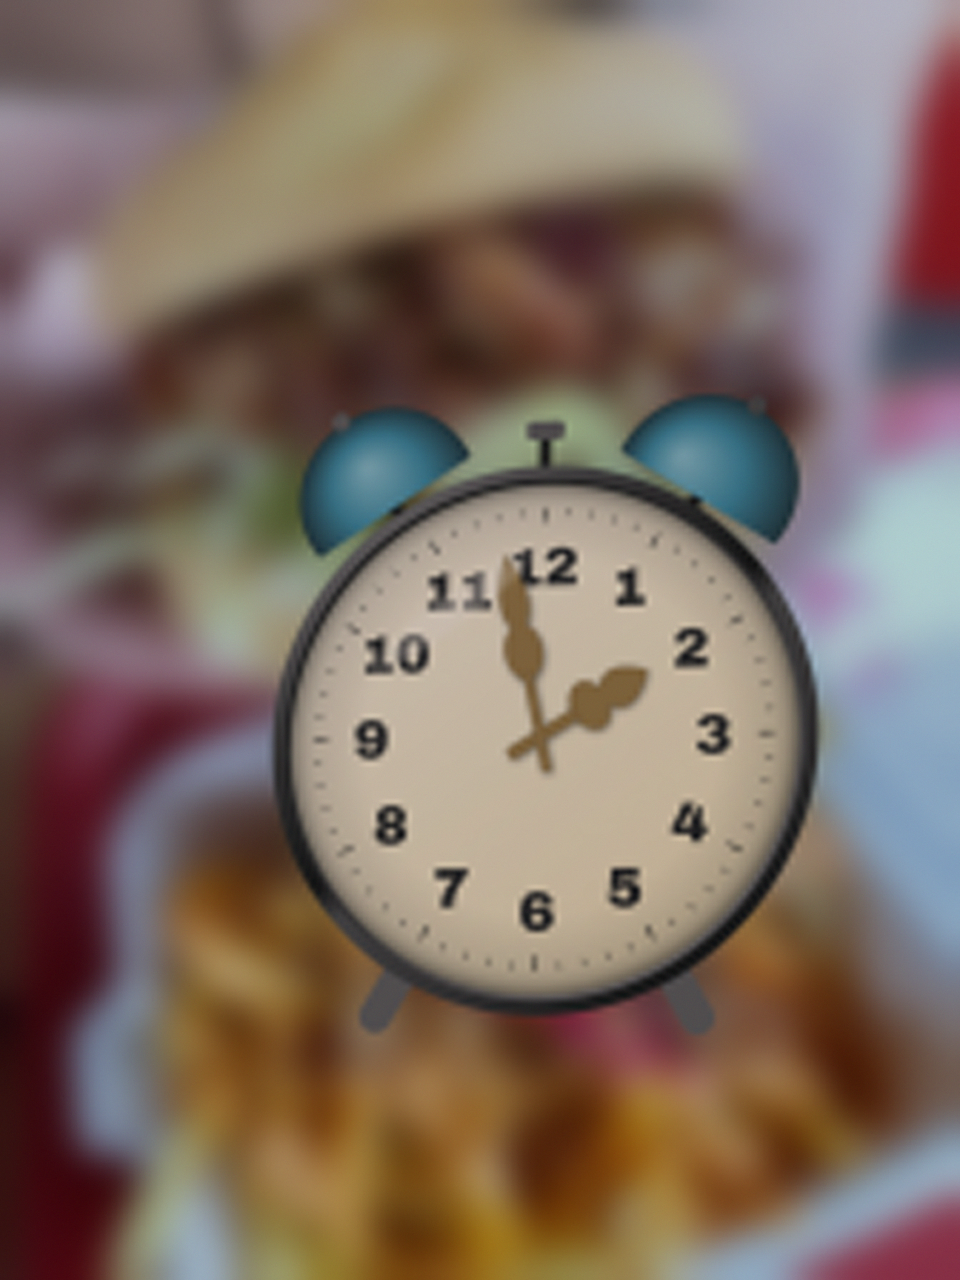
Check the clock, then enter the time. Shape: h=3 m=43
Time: h=1 m=58
